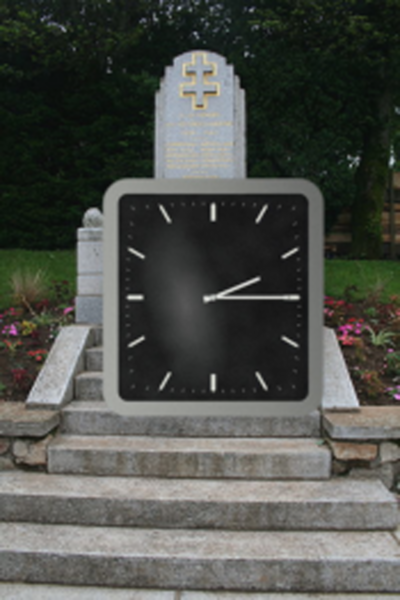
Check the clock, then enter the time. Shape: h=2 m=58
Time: h=2 m=15
